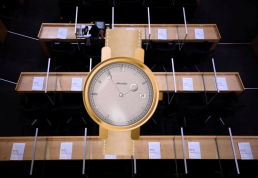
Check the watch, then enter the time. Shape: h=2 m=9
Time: h=1 m=54
